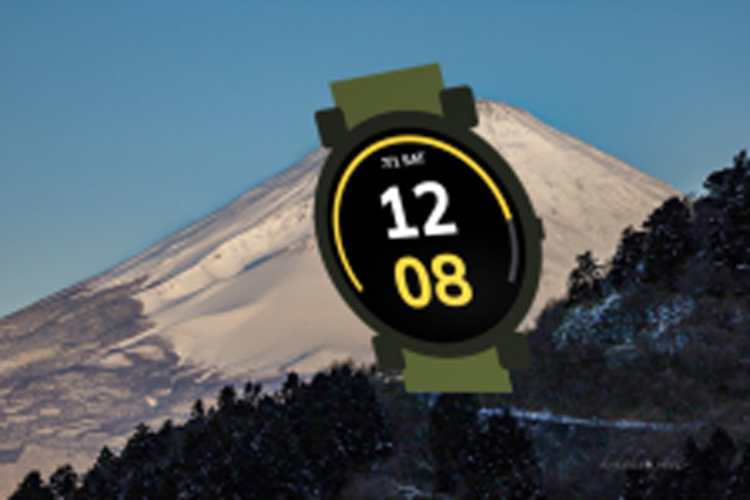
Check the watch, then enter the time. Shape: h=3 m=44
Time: h=12 m=8
